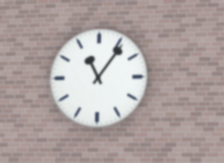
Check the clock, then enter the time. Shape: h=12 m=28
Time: h=11 m=6
